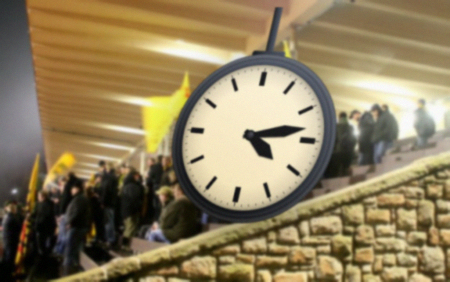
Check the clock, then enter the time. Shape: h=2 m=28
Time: h=4 m=13
